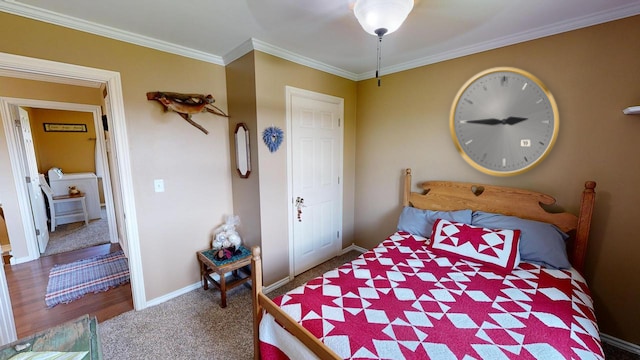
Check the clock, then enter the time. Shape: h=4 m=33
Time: h=2 m=45
